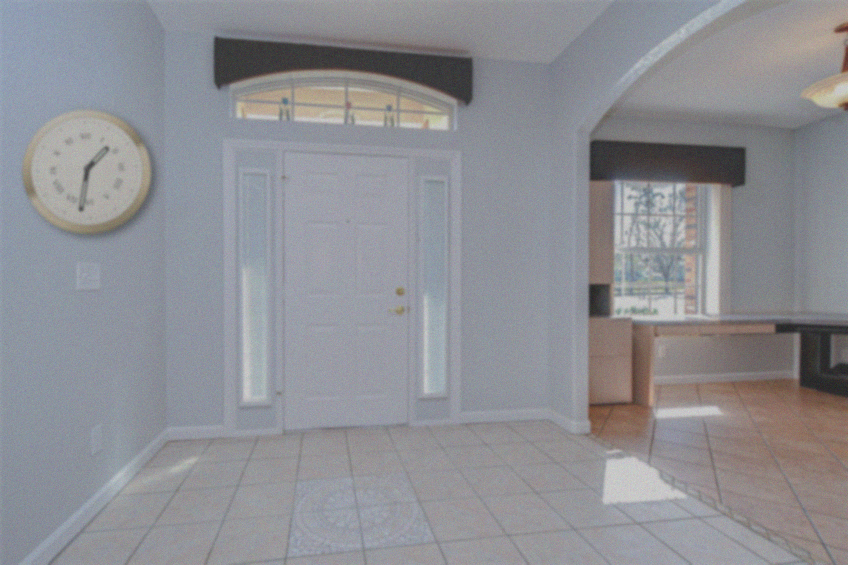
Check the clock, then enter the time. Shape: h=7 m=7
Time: h=1 m=32
